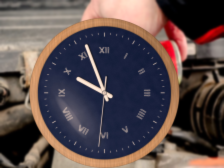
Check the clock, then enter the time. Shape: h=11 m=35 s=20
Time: h=9 m=56 s=31
